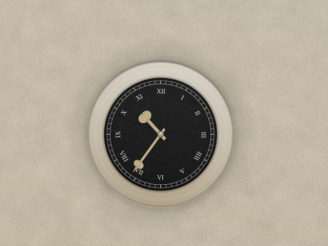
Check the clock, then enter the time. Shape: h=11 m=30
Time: h=10 m=36
